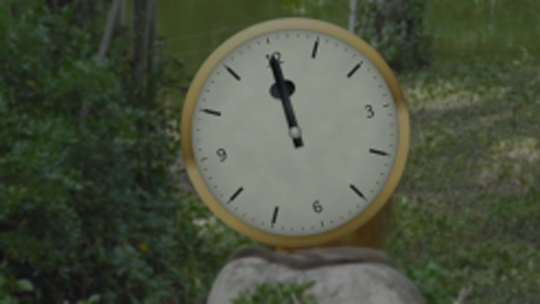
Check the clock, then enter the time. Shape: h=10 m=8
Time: h=12 m=0
